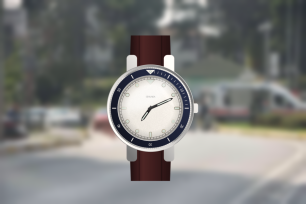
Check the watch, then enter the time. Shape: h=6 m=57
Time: h=7 m=11
